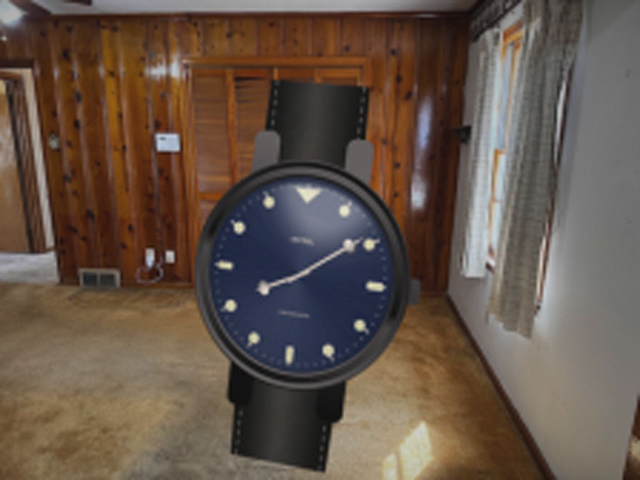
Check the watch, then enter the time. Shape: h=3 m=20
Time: h=8 m=9
